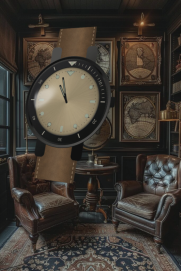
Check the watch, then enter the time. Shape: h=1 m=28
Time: h=10 m=57
